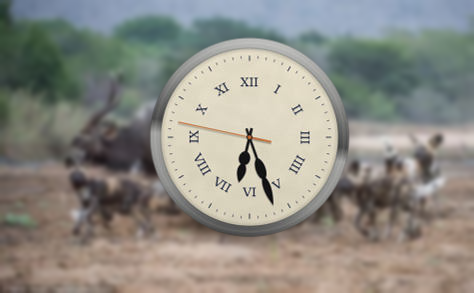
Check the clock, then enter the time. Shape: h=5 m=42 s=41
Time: h=6 m=26 s=47
